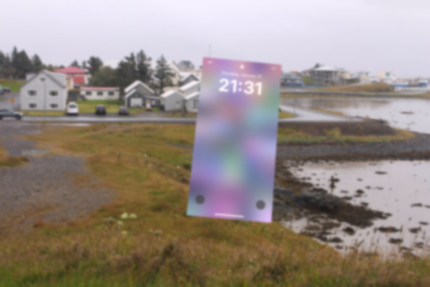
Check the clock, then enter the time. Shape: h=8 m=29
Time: h=21 m=31
